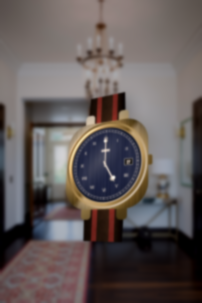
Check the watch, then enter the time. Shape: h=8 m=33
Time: h=5 m=0
